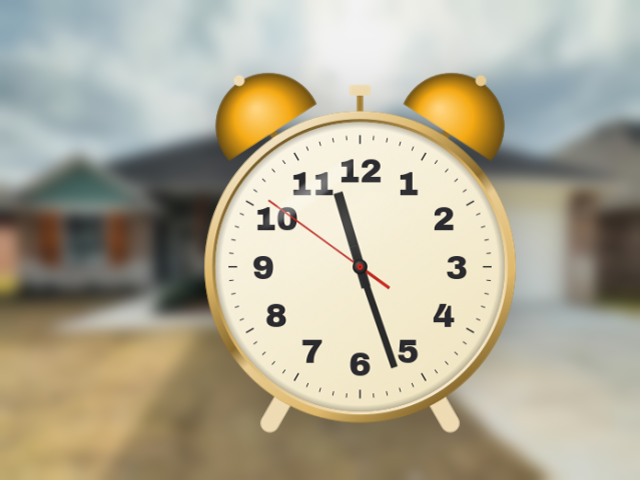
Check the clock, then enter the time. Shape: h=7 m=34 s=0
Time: h=11 m=26 s=51
